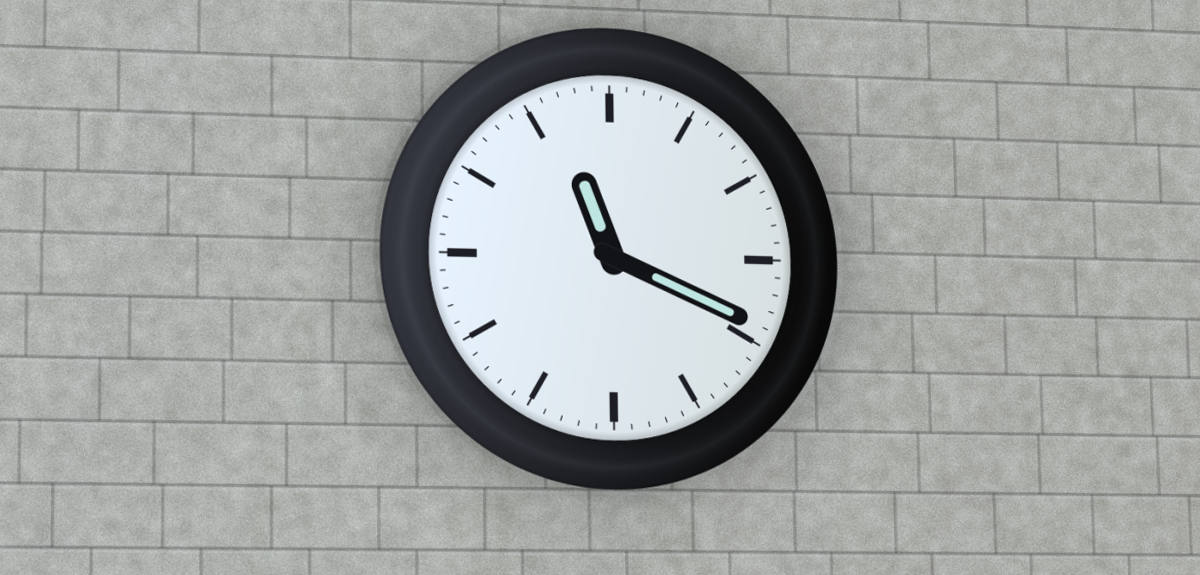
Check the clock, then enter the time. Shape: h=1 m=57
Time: h=11 m=19
